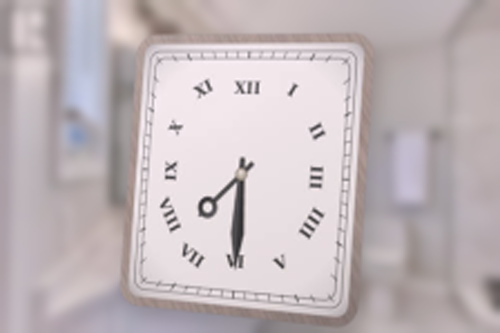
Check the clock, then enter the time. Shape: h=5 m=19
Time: h=7 m=30
